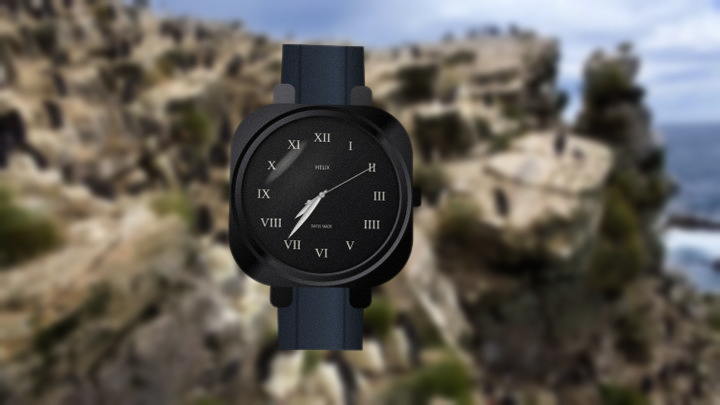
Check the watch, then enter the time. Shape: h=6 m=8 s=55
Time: h=7 m=36 s=10
